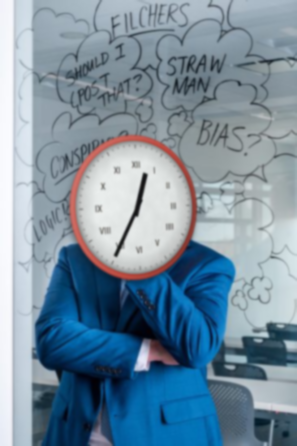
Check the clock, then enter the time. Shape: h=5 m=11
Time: h=12 m=35
